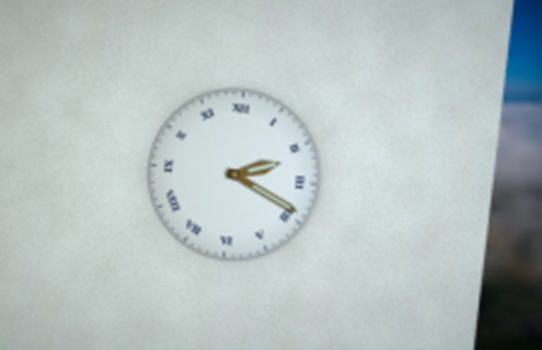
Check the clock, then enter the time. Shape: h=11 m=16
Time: h=2 m=19
